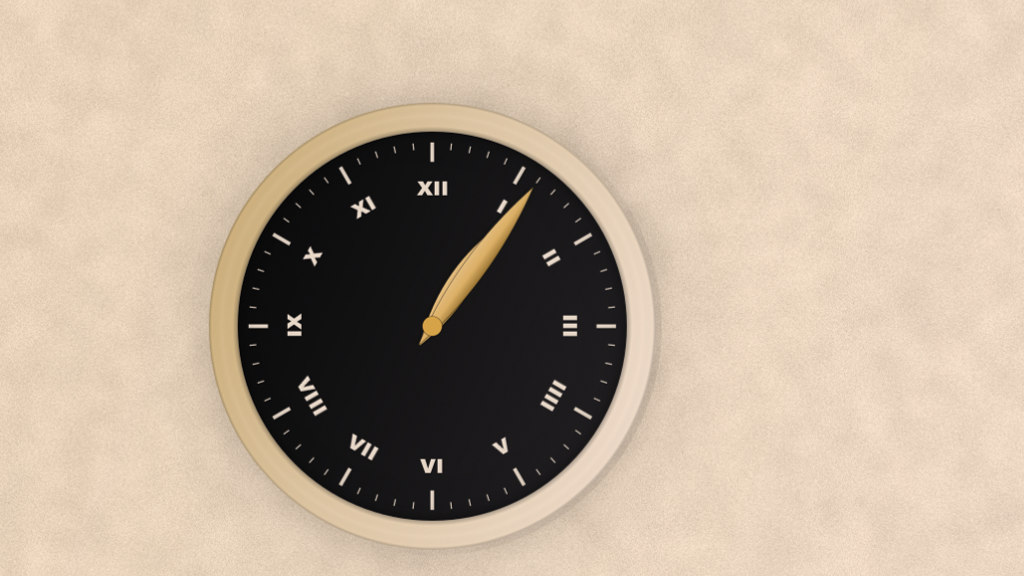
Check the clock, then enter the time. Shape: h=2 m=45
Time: h=1 m=6
